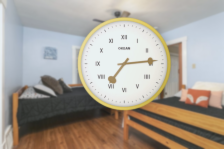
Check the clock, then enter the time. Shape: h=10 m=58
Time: h=7 m=14
